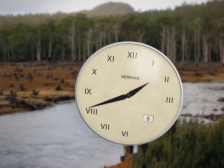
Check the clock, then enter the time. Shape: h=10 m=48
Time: h=1 m=41
